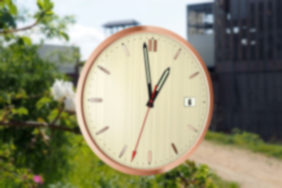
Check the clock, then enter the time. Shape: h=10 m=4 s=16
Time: h=12 m=58 s=33
